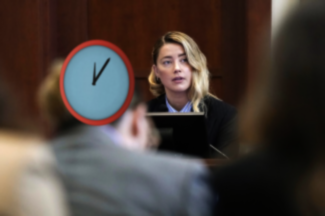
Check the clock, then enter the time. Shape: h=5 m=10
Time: h=12 m=6
